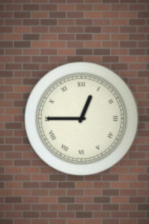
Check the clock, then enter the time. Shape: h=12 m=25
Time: h=12 m=45
